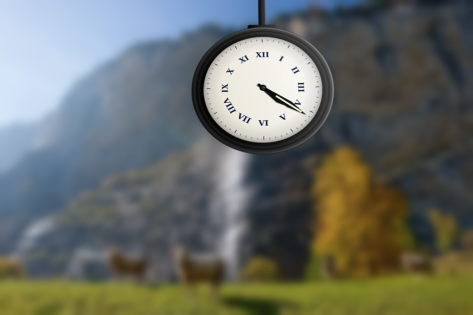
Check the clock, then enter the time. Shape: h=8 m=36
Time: h=4 m=21
